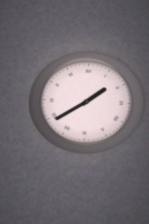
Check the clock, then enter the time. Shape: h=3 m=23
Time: h=1 m=39
